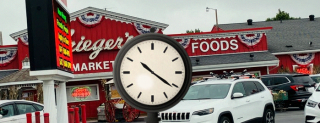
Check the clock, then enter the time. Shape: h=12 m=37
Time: h=10 m=21
